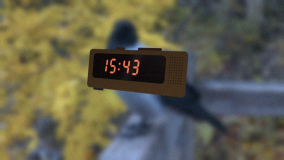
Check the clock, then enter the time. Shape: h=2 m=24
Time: h=15 m=43
